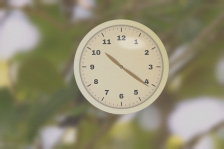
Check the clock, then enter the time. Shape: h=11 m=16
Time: h=10 m=21
